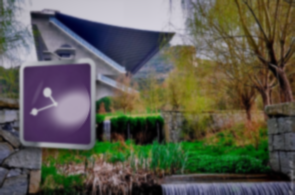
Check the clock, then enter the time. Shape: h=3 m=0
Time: h=10 m=42
